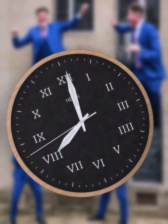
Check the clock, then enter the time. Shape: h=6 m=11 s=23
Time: h=8 m=0 s=43
